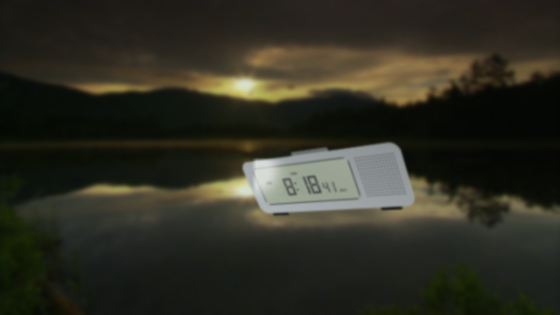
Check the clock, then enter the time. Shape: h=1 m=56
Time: h=8 m=18
